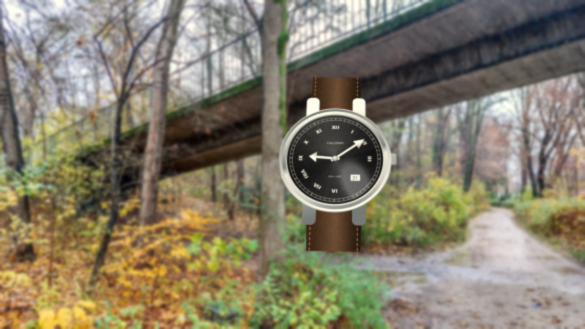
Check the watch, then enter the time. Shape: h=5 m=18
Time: h=9 m=9
